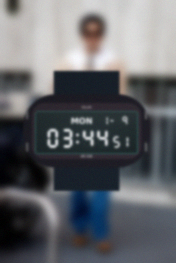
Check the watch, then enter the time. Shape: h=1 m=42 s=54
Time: h=3 m=44 s=51
